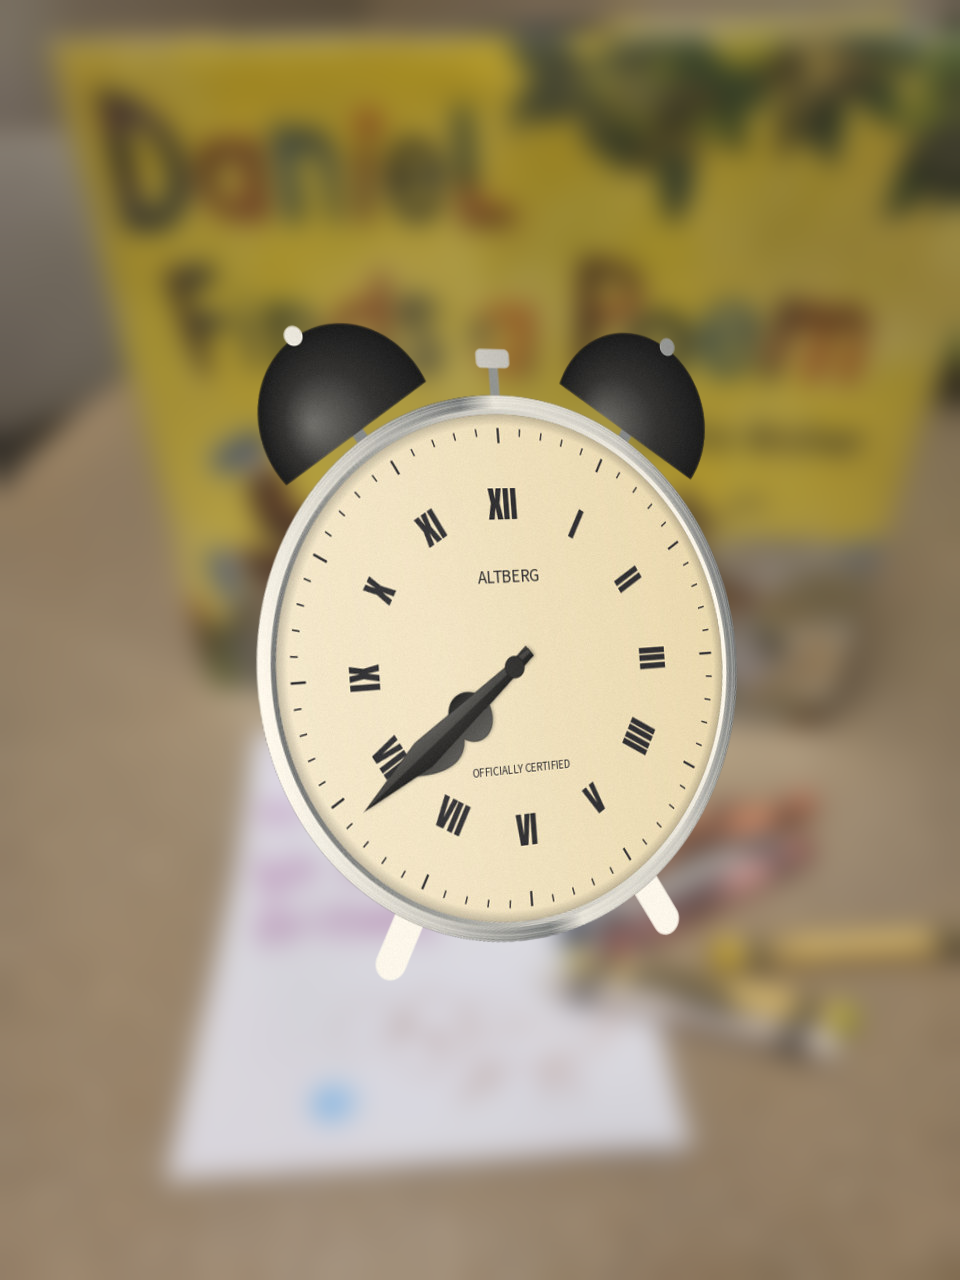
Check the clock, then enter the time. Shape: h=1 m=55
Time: h=7 m=39
